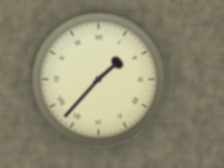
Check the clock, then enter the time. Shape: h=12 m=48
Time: h=1 m=37
